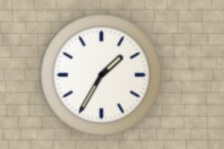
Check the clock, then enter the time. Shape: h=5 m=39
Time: h=1 m=35
